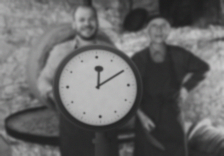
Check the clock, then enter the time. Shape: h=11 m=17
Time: h=12 m=10
